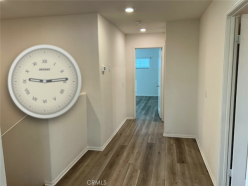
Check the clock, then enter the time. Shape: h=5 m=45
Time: h=9 m=14
